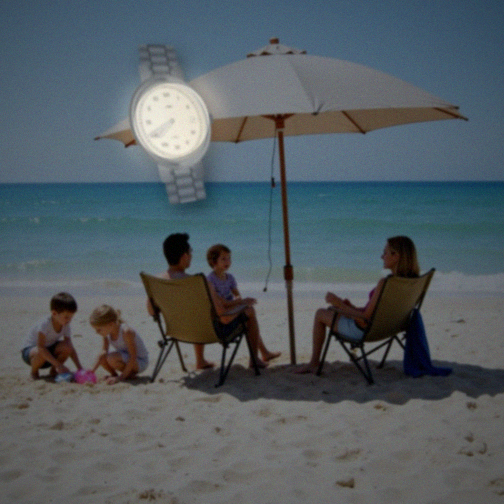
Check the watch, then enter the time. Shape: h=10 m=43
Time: h=7 m=41
